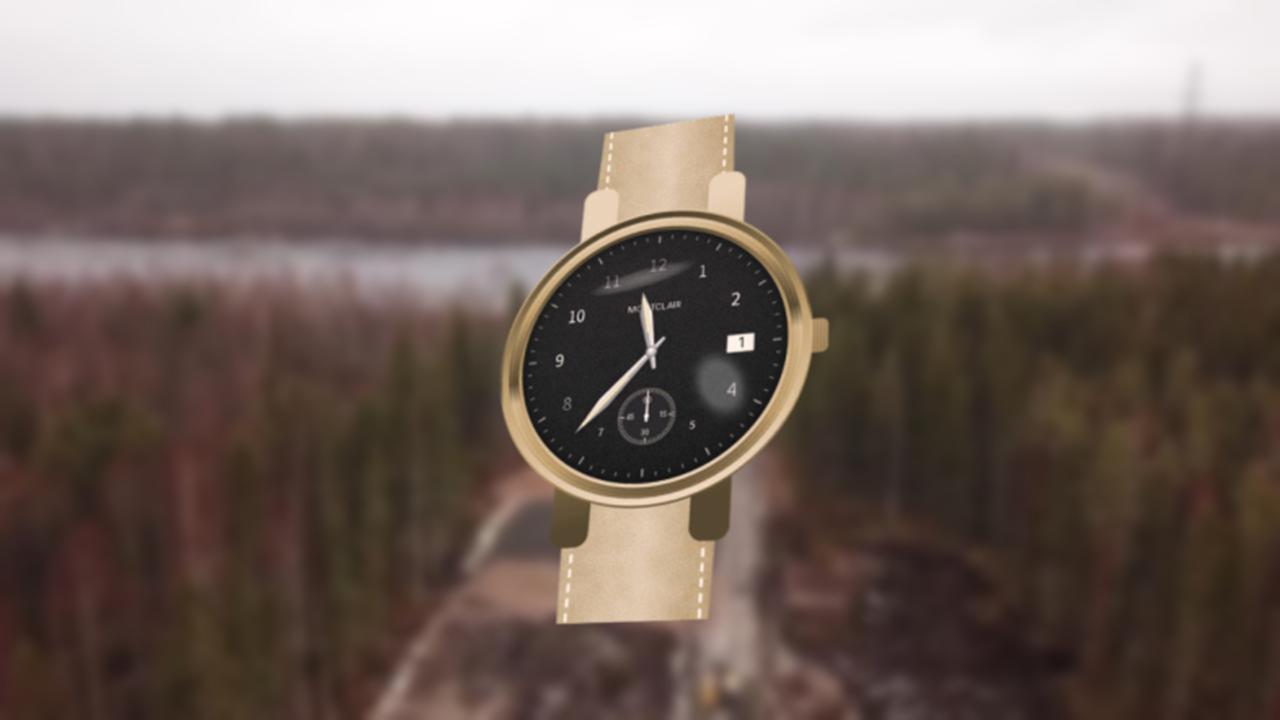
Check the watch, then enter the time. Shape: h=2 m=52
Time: h=11 m=37
